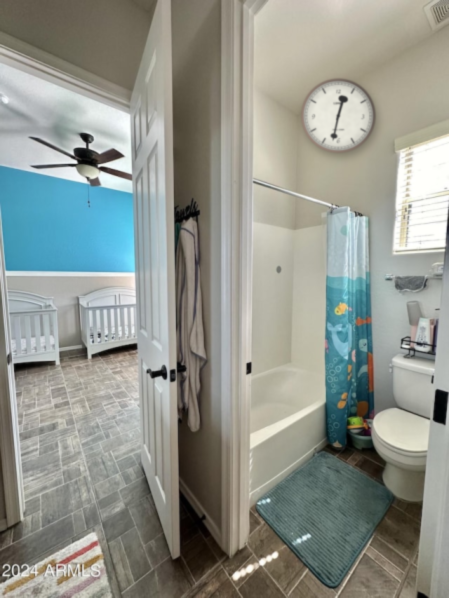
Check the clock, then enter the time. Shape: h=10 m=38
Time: h=12 m=32
